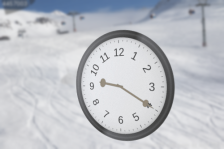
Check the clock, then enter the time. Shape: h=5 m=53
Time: h=9 m=20
